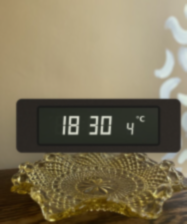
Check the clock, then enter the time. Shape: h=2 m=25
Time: h=18 m=30
